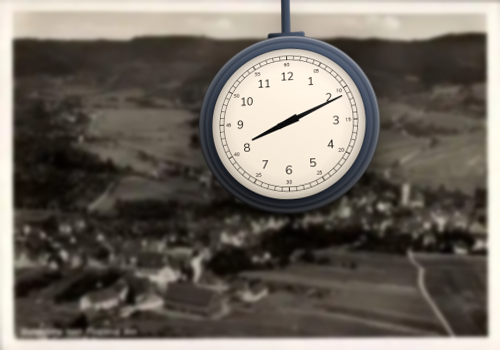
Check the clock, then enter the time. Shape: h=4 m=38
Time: h=8 m=11
